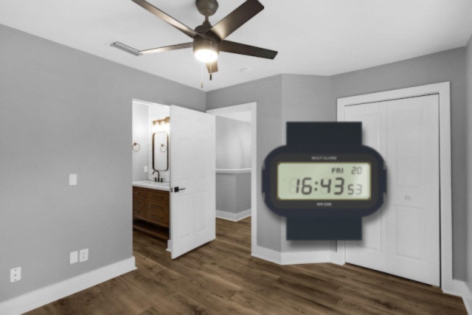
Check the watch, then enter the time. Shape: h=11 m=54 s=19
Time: h=16 m=43 s=53
